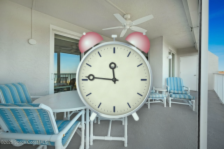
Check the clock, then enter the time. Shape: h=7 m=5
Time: h=11 m=46
